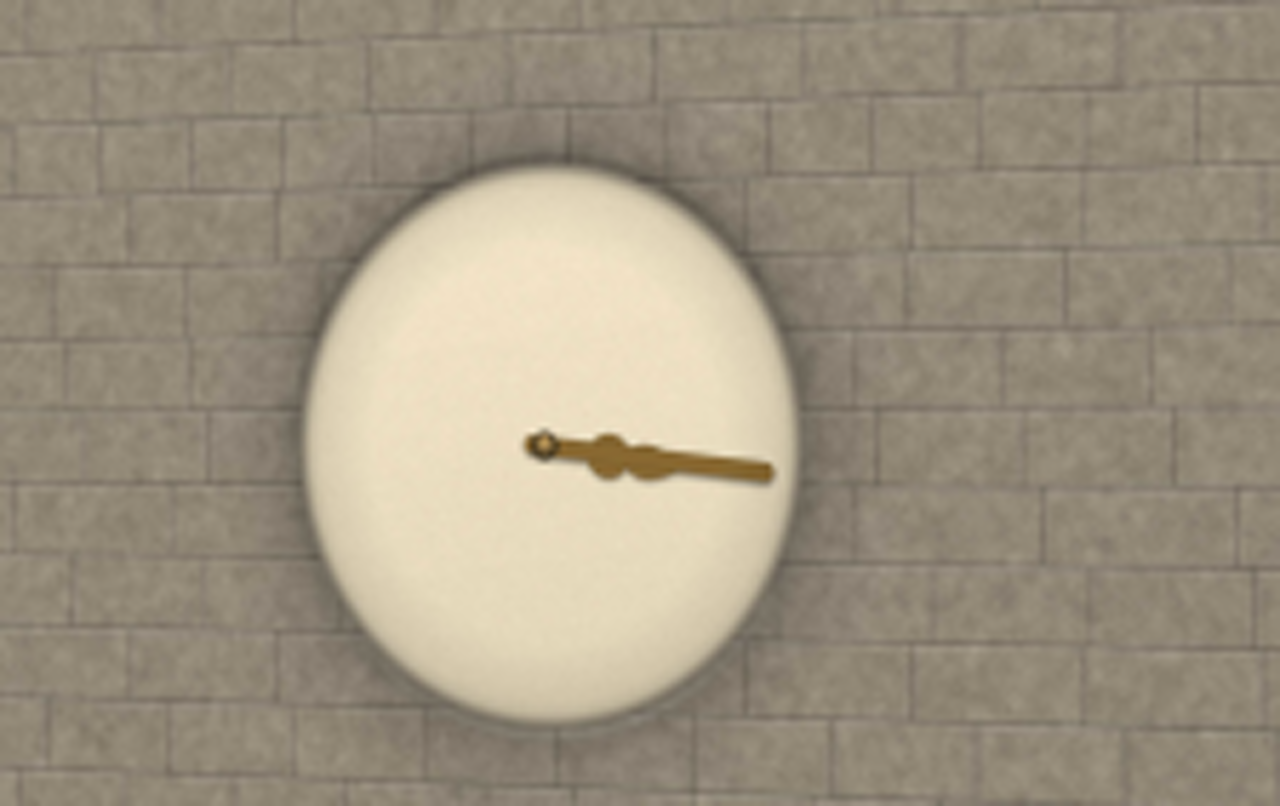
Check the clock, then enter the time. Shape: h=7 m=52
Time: h=3 m=16
